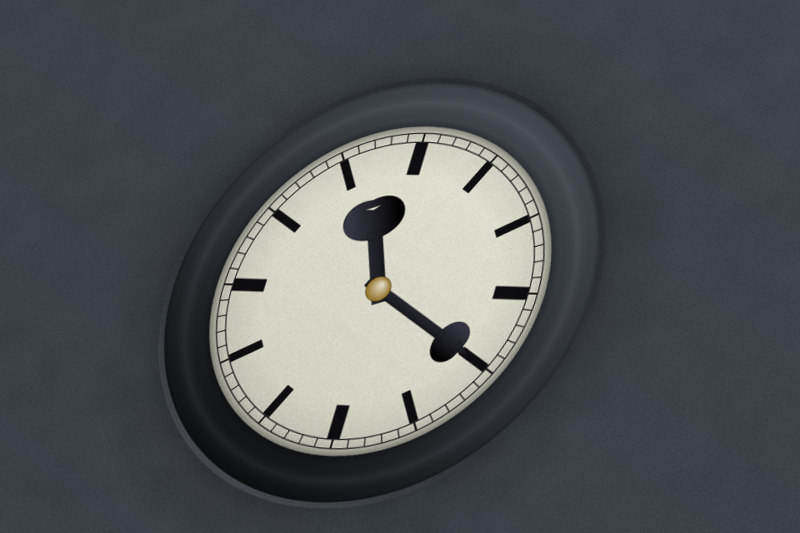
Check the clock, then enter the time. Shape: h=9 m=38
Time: h=11 m=20
